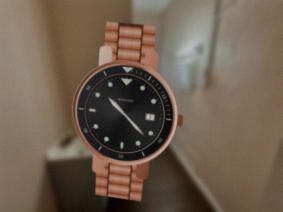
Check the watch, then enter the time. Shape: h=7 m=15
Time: h=10 m=22
